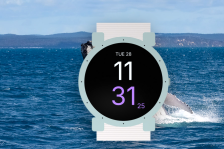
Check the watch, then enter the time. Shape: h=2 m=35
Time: h=11 m=31
